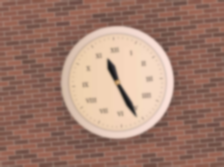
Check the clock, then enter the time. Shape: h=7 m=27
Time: h=11 m=26
